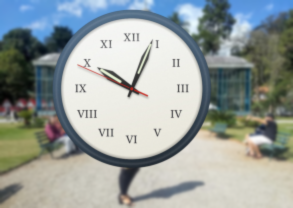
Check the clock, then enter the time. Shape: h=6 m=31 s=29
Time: h=10 m=3 s=49
